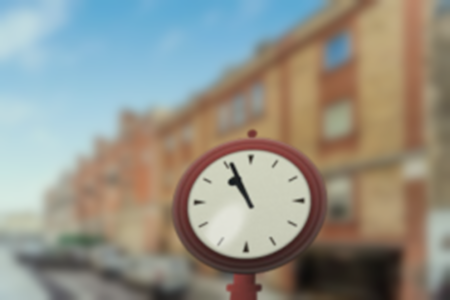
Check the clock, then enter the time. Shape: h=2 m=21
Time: h=10 m=56
